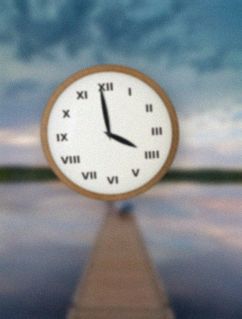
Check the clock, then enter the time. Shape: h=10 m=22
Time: h=3 m=59
